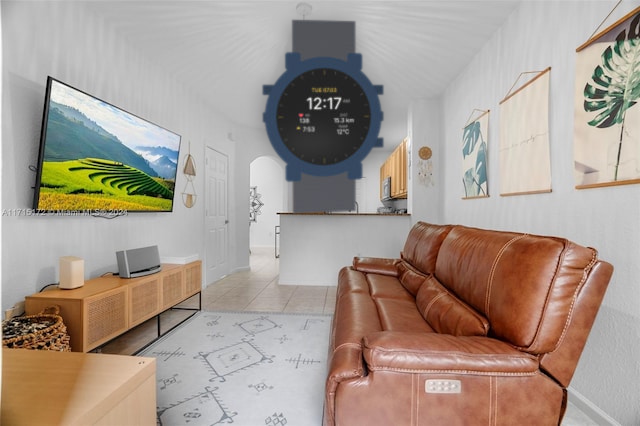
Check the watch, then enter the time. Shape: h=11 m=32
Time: h=12 m=17
